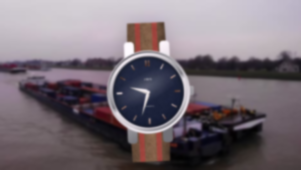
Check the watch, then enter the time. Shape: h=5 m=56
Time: h=9 m=33
